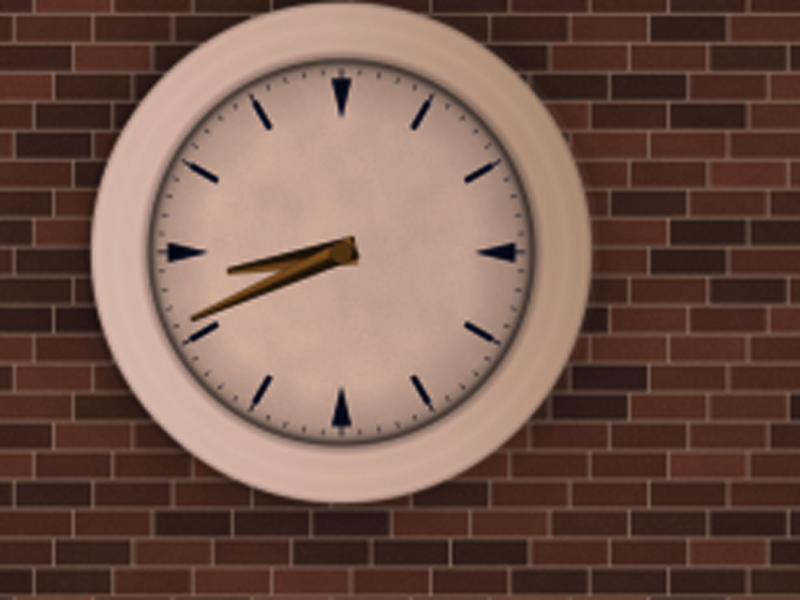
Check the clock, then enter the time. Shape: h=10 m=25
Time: h=8 m=41
